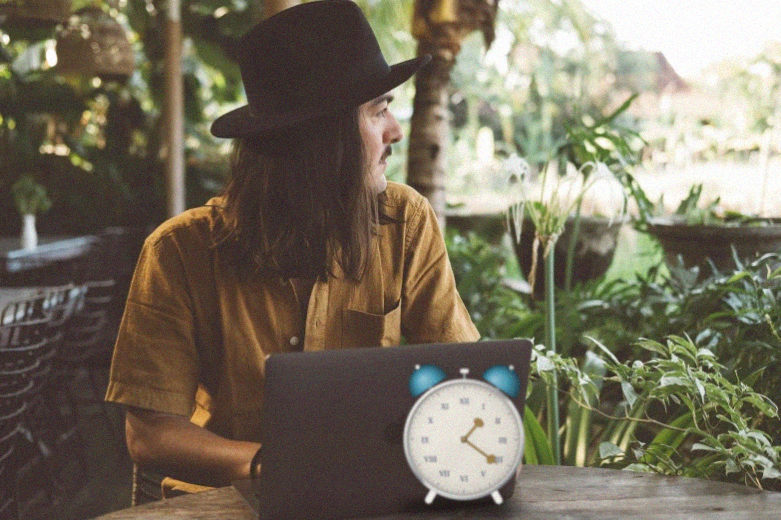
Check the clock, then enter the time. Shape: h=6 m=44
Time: h=1 m=21
